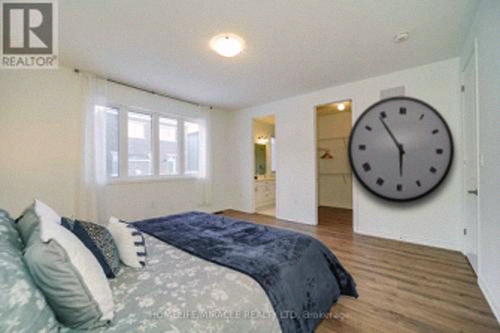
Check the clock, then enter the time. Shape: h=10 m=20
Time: h=5 m=54
